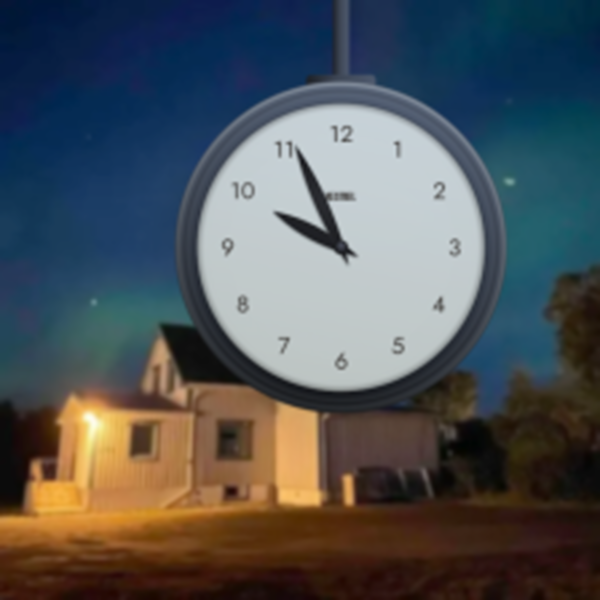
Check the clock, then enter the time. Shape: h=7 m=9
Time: h=9 m=56
